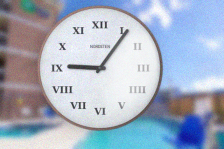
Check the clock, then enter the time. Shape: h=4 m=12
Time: h=9 m=6
